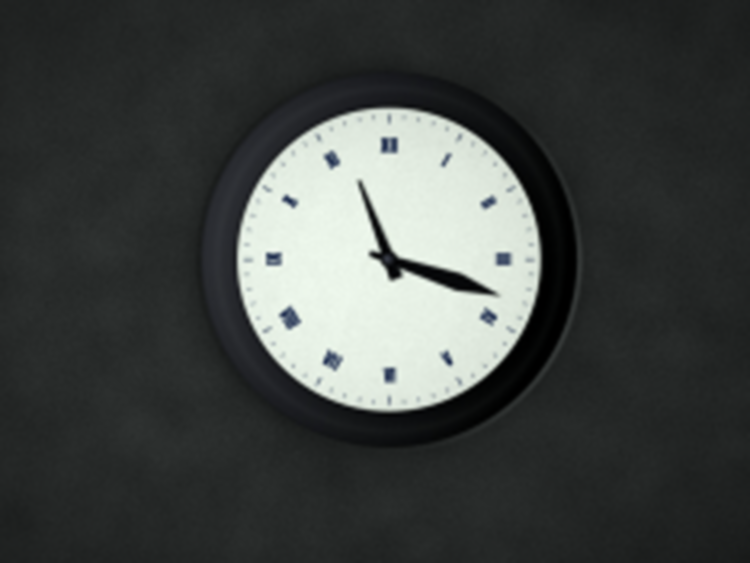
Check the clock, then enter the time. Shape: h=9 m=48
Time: h=11 m=18
